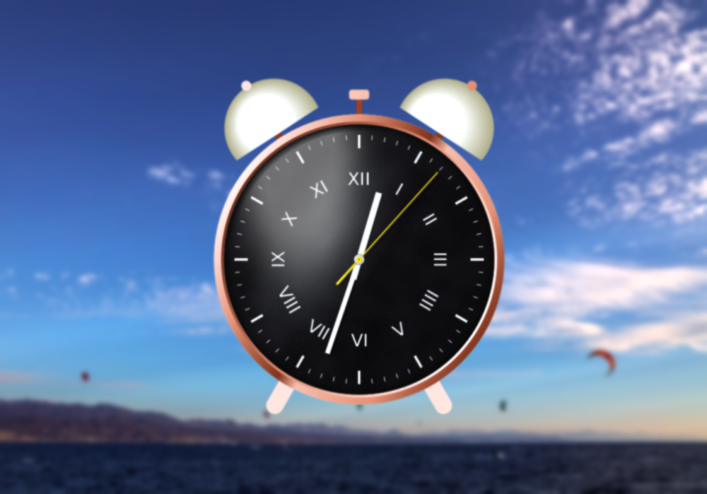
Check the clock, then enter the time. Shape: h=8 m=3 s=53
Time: h=12 m=33 s=7
